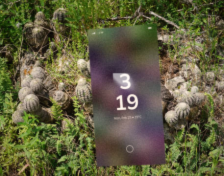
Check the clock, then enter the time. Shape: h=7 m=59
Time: h=3 m=19
